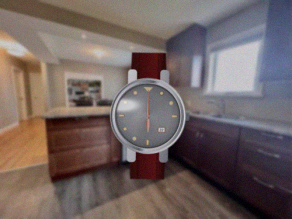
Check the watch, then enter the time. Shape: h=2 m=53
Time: h=6 m=0
